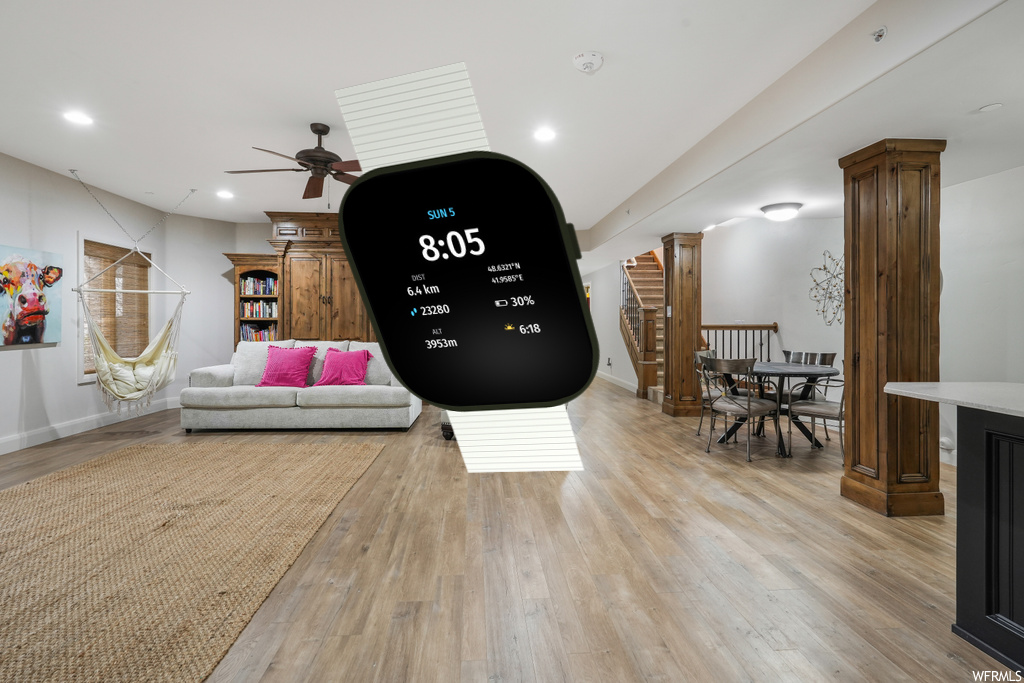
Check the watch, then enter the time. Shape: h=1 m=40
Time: h=8 m=5
